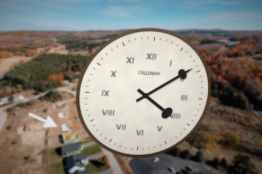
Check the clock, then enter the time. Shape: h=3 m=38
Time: h=4 m=9
